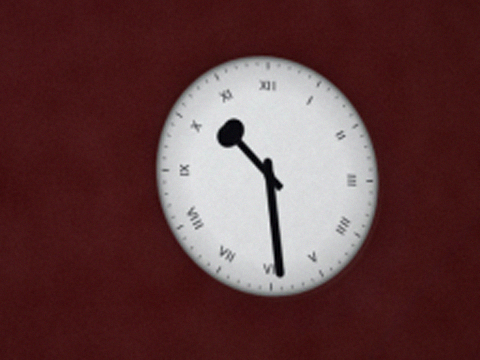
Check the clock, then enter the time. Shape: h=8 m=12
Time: h=10 m=29
